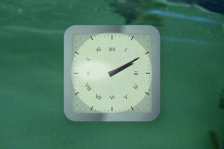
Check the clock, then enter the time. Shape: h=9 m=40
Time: h=2 m=10
